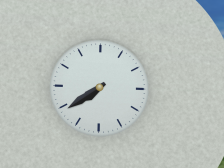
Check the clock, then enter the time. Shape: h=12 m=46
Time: h=7 m=39
